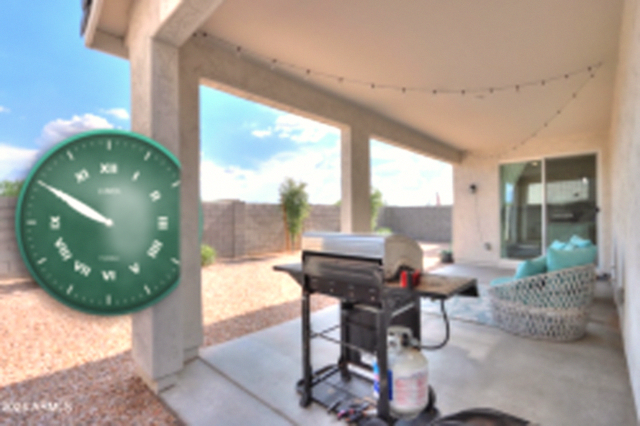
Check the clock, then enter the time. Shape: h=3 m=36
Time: h=9 m=50
